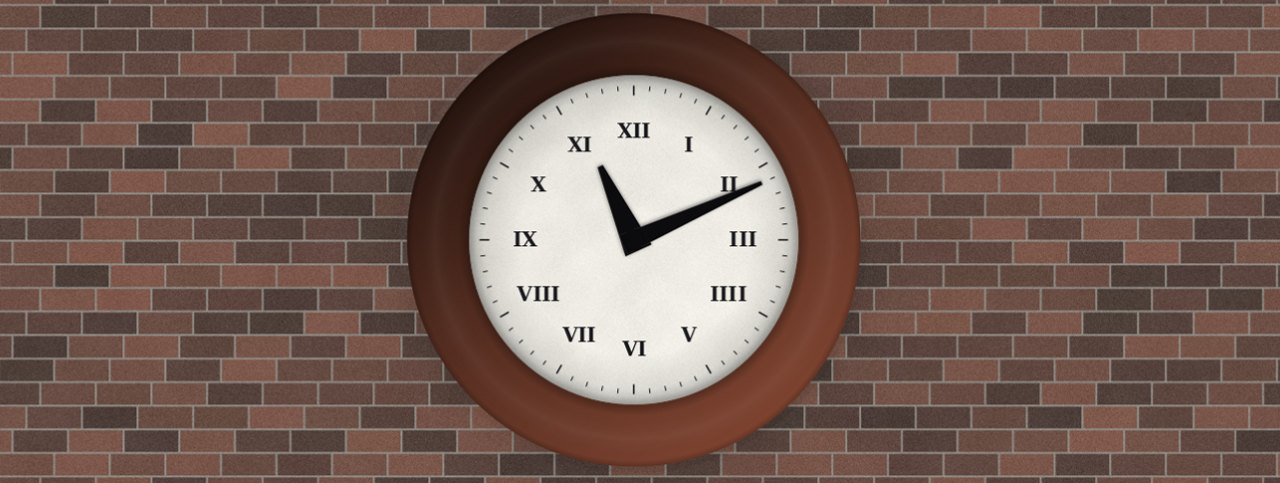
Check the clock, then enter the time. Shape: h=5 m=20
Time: h=11 m=11
